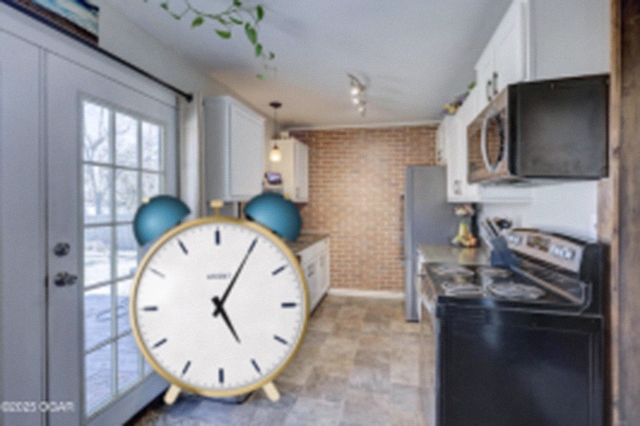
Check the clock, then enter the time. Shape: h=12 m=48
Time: h=5 m=5
